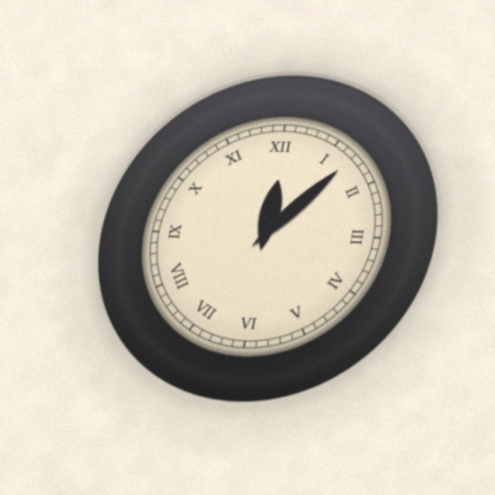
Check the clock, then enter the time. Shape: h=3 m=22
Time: h=12 m=7
